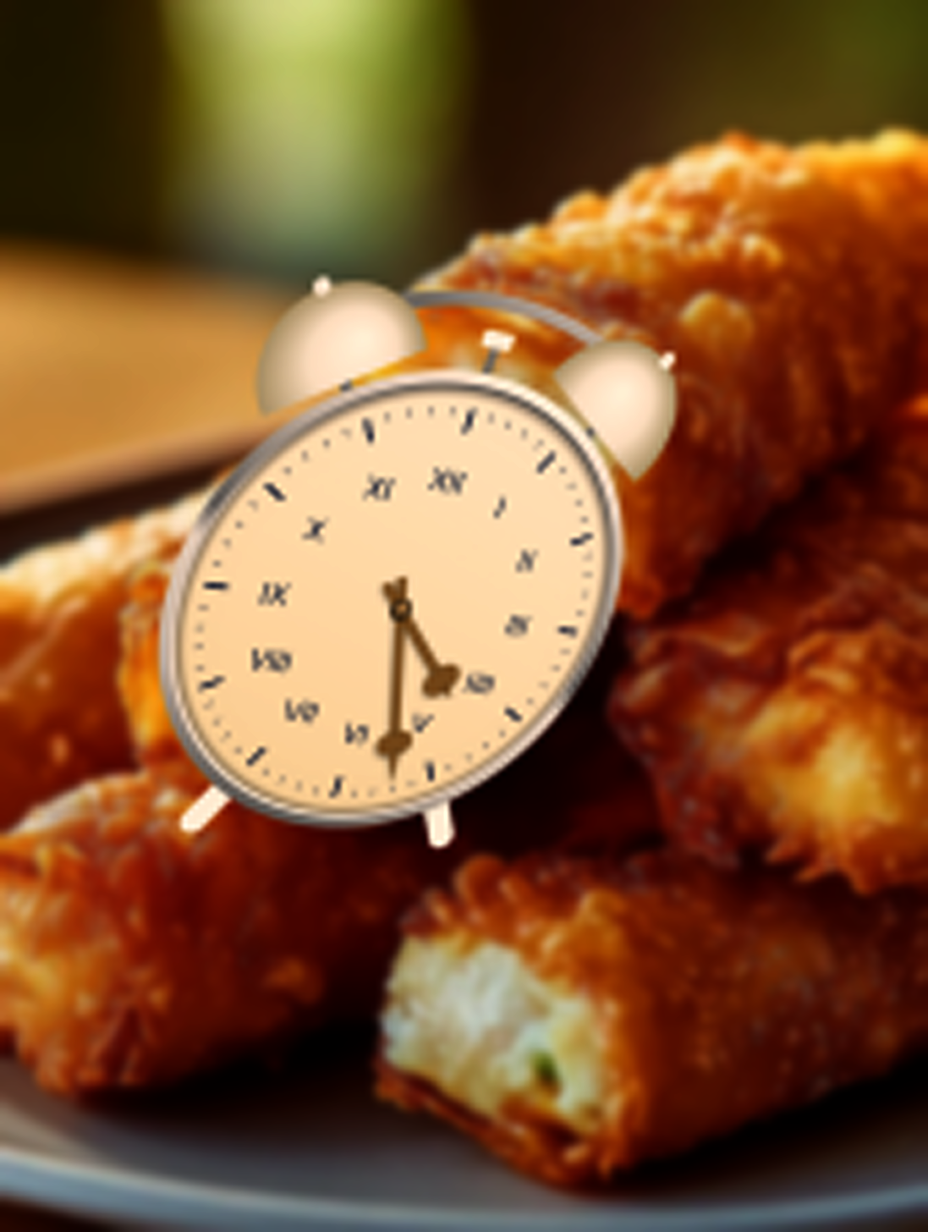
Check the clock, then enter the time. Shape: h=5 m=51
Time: h=4 m=27
